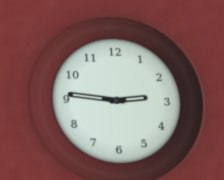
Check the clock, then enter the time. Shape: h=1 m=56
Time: h=2 m=46
